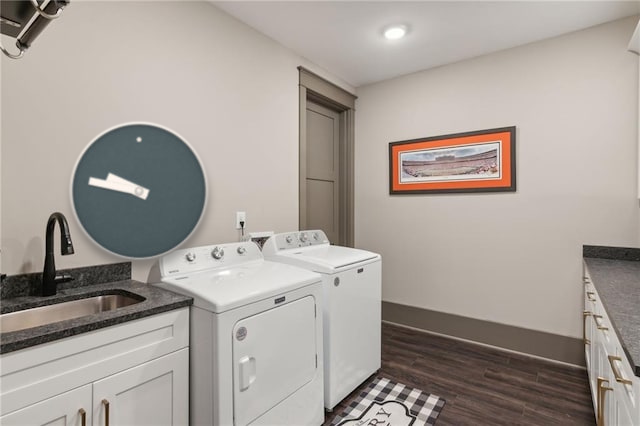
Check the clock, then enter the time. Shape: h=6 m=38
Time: h=9 m=47
